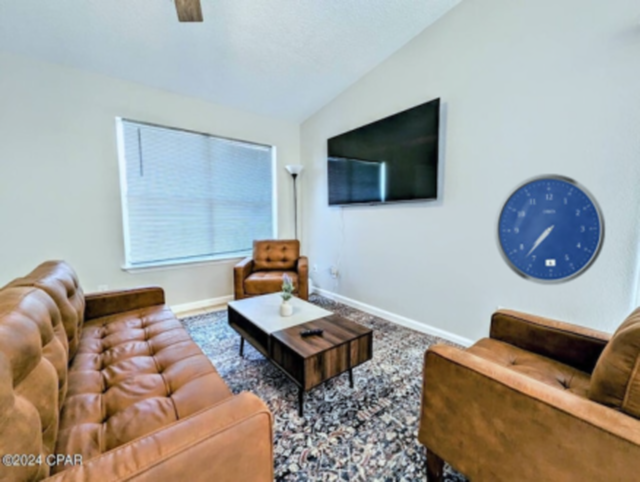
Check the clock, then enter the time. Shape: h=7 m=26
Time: h=7 m=37
